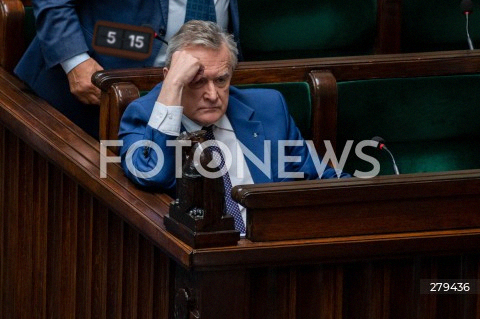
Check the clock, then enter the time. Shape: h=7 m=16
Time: h=5 m=15
